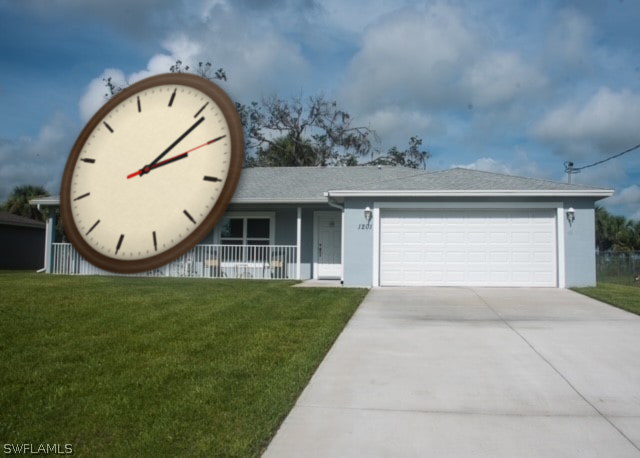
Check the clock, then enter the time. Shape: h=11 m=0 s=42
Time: h=2 m=6 s=10
